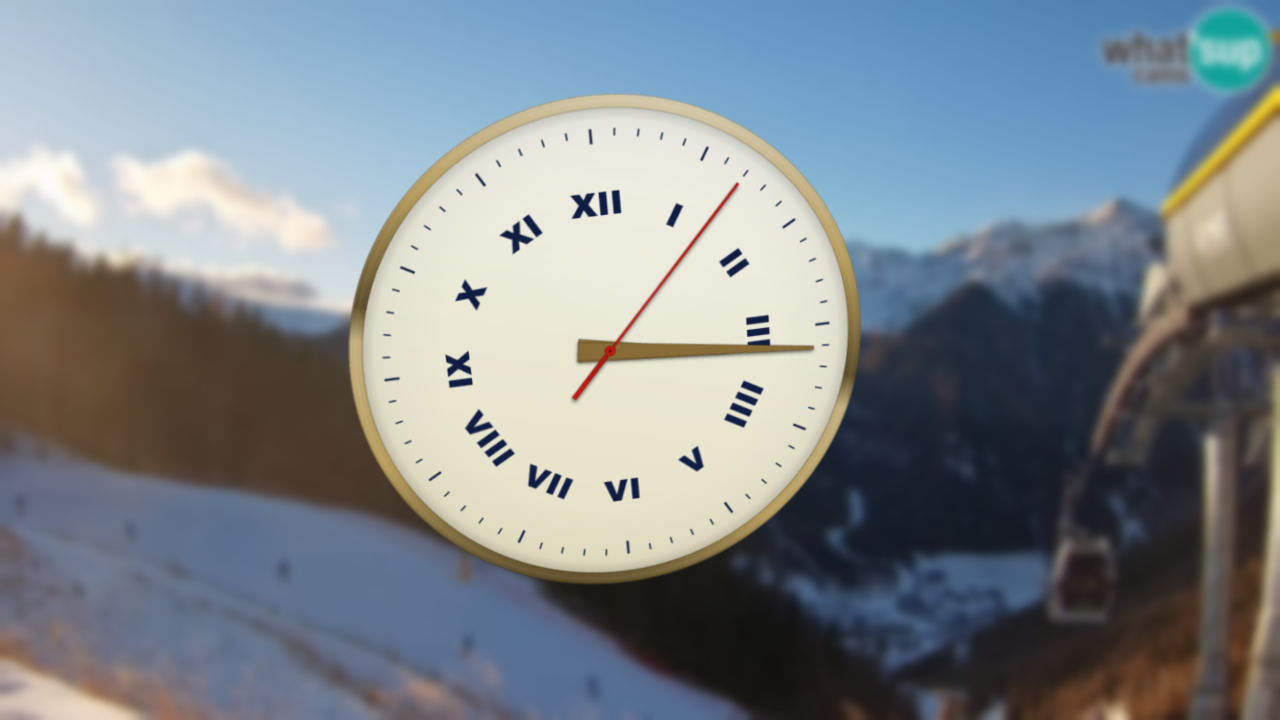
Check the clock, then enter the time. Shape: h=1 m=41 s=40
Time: h=3 m=16 s=7
